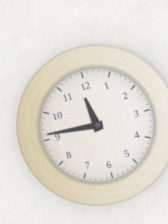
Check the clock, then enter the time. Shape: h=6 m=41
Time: h=11 m=46
